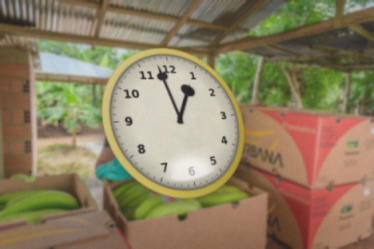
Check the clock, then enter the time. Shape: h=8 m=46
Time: h=12 m=58
